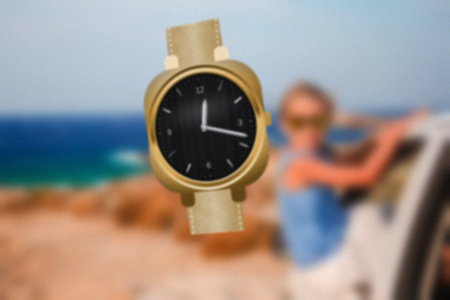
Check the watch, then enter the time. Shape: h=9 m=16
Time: h=12 m=18
